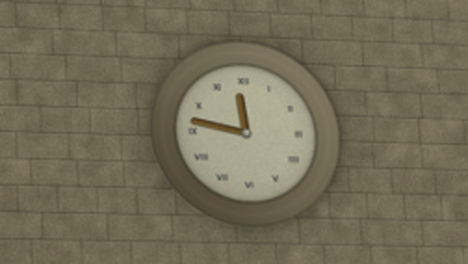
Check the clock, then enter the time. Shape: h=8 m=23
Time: h=11 m=47
